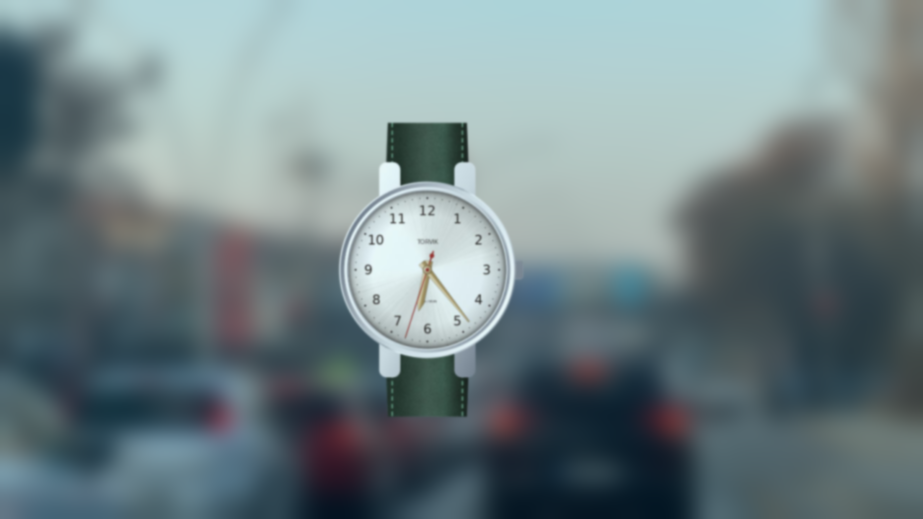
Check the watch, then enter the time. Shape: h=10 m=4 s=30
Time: h=6 m=23 s=33
